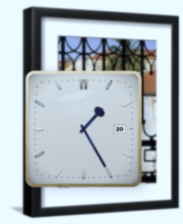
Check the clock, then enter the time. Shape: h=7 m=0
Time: h=1 m=25
